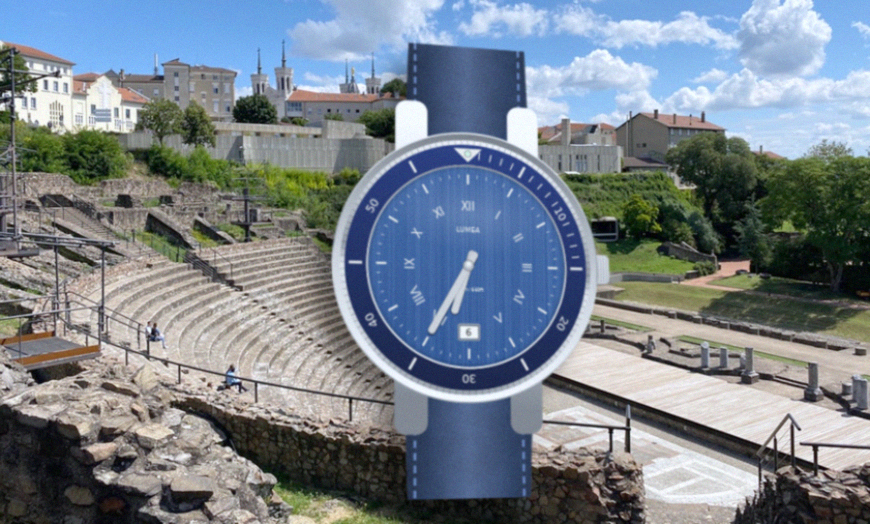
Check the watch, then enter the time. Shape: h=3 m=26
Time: h=6 m=35
